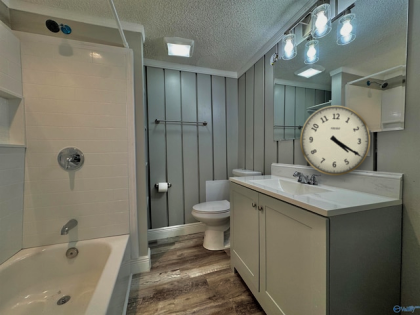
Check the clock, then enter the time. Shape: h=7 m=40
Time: h=4 m=20
